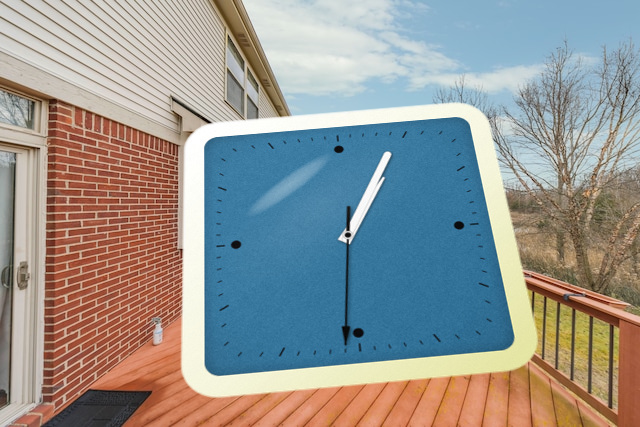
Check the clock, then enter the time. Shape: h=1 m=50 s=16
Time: h=1 m=4 s=31
